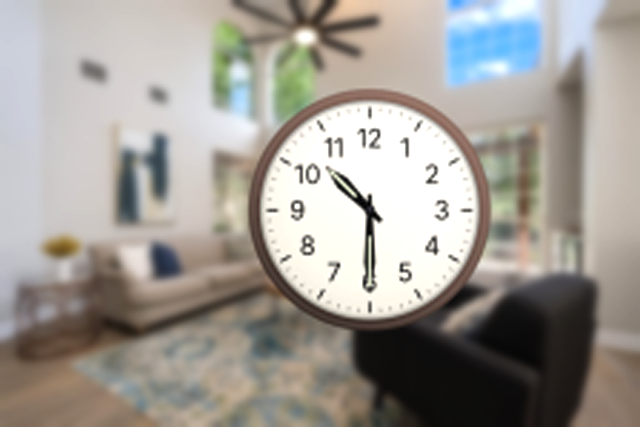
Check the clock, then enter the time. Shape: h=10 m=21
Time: h=10 m=30
